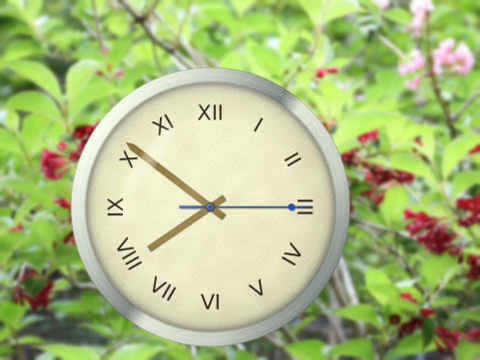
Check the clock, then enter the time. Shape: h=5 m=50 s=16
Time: h=7 m=51 s=15
